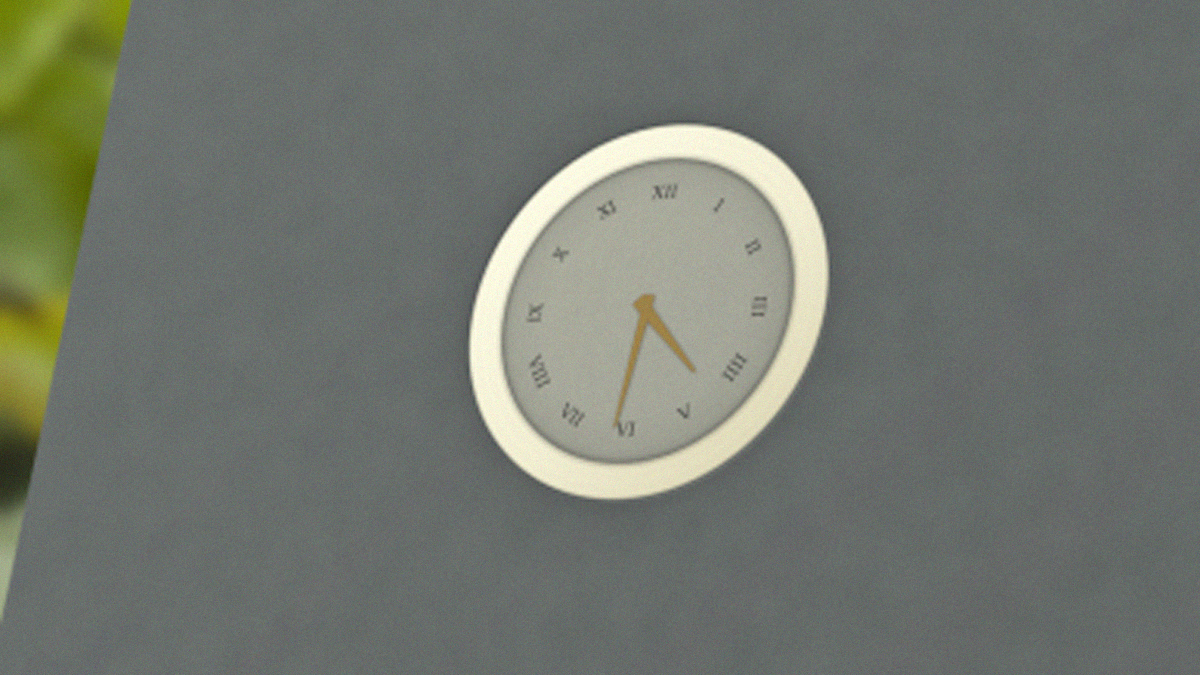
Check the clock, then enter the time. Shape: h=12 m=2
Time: h=4 m=31
